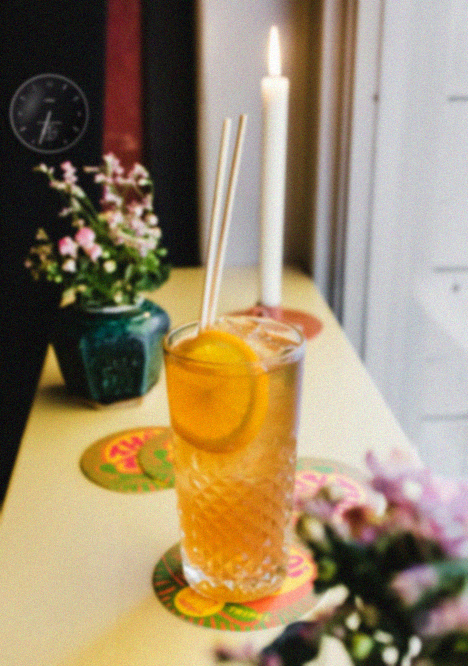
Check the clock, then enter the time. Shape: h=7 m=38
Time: h=6 m=33
